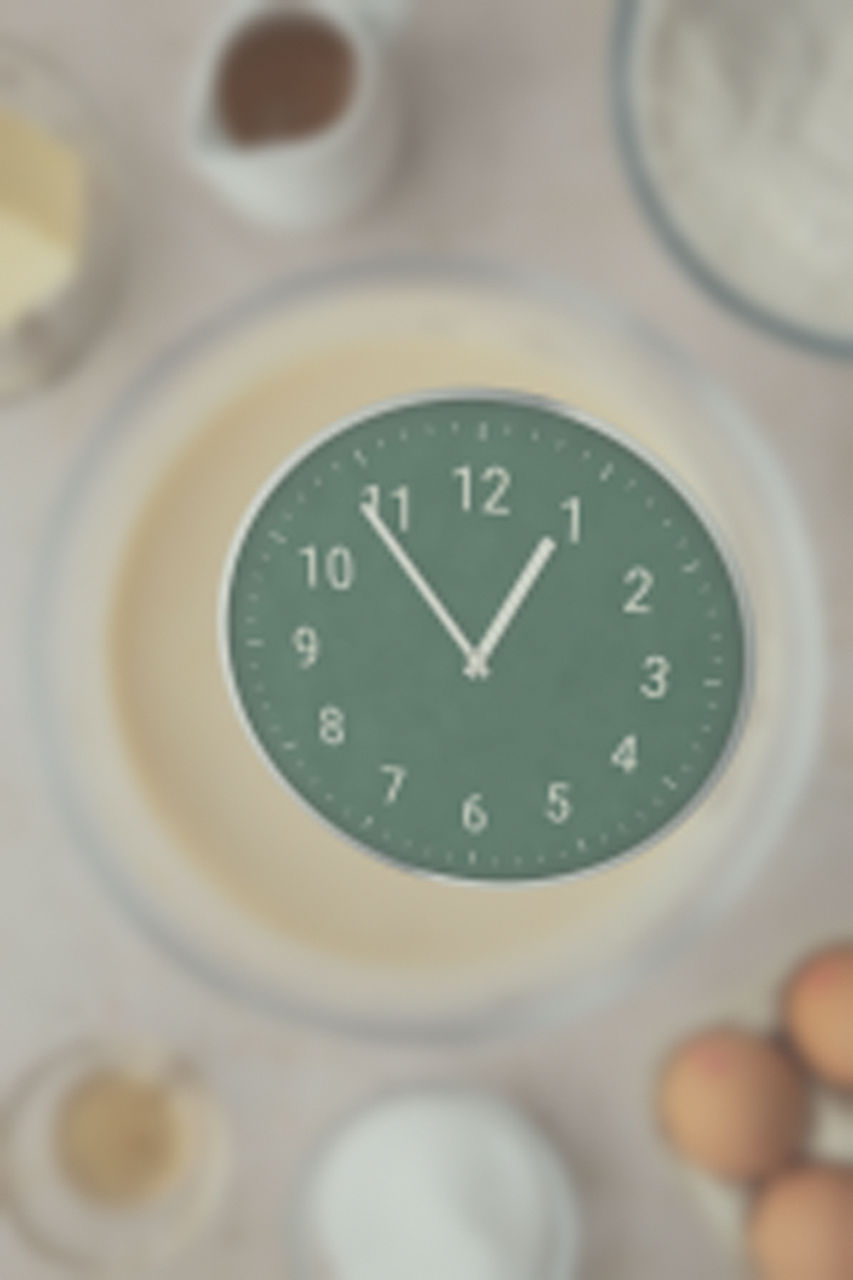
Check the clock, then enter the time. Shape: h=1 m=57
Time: h=12 m=54
